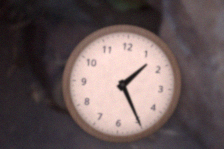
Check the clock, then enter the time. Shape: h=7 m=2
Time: h=1 m=25
